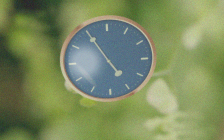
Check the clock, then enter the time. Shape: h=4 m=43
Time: h=4 m=55
